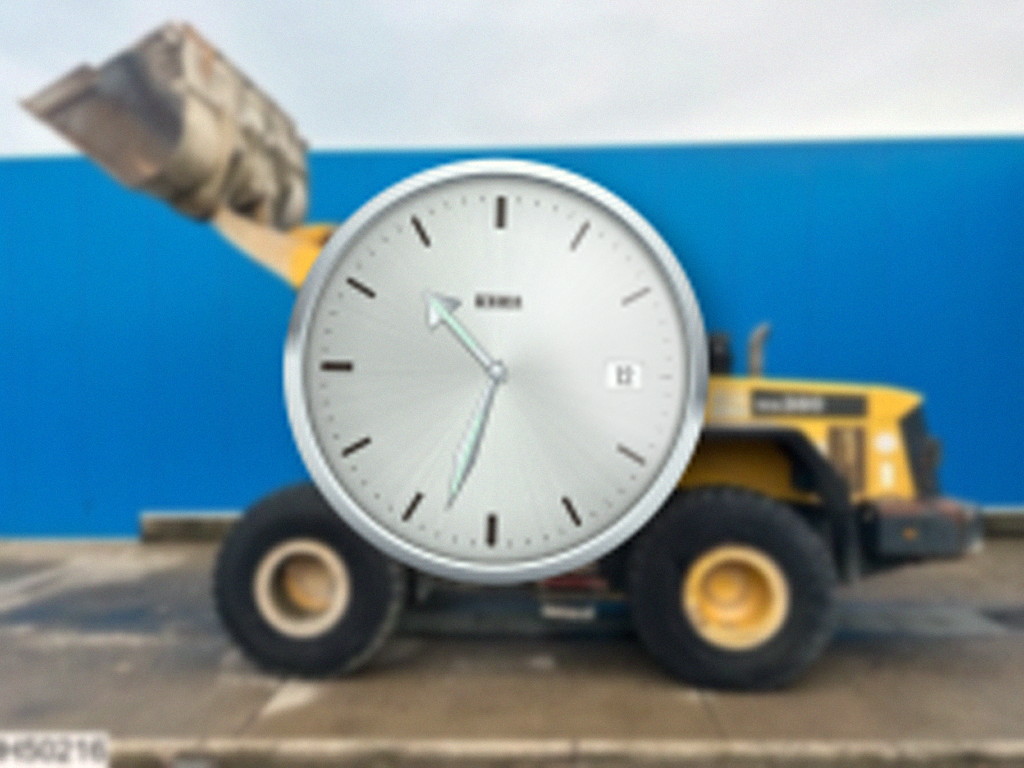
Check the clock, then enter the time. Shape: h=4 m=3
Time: h=10 m=33
